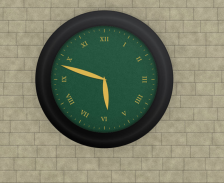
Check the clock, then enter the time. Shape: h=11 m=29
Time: h=5 m=48
